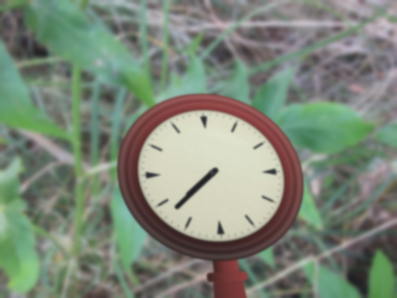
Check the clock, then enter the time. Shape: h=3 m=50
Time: h=7 m=38
